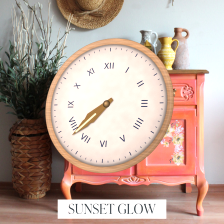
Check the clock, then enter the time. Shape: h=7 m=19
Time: h=7 m=38
